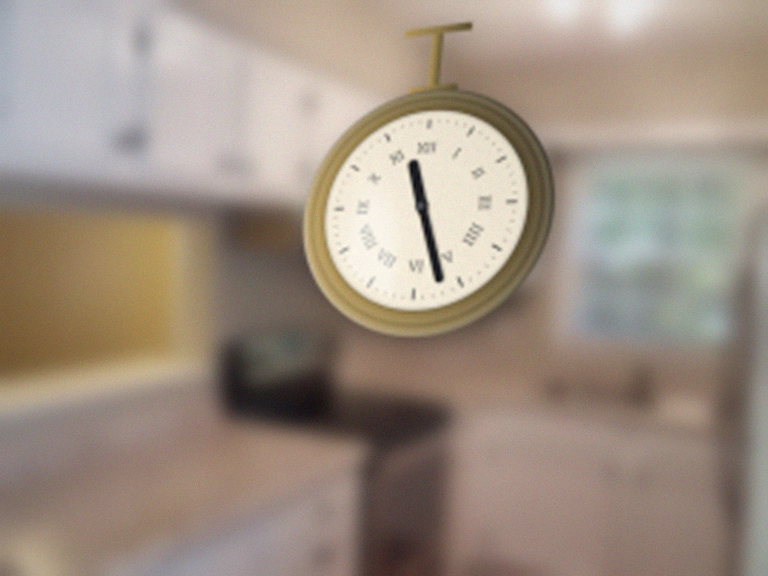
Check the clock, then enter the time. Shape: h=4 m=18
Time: h=11 m=27
